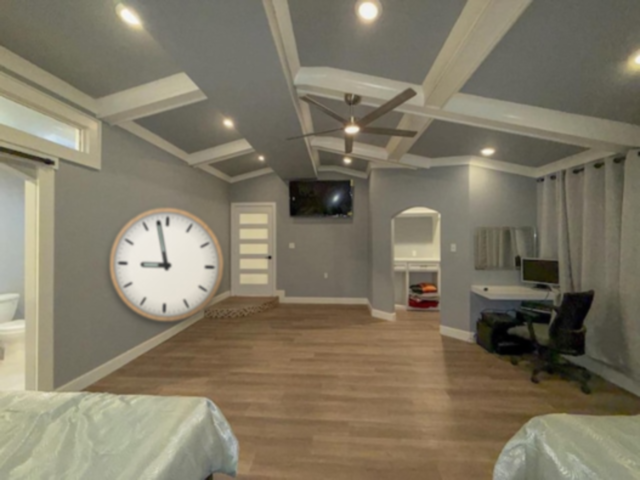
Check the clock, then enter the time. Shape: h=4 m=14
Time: h=8 m=58
